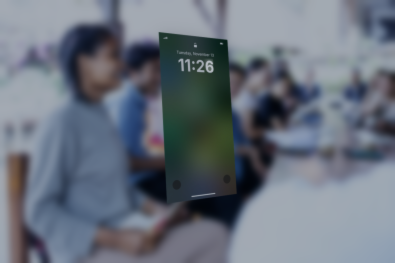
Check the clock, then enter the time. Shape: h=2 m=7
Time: h=11 m=26
